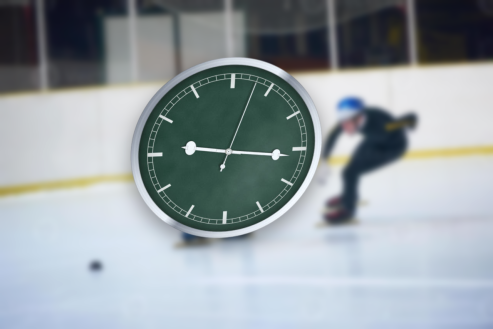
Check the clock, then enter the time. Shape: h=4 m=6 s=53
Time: h=9 m=16 s=3
